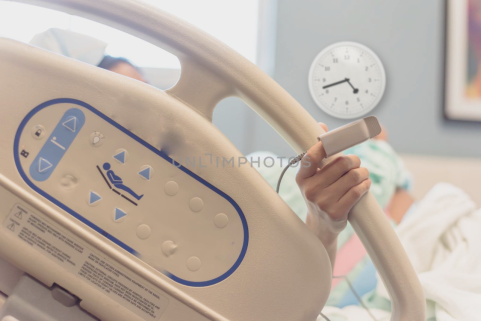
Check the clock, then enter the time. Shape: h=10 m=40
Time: h=4 m=42
